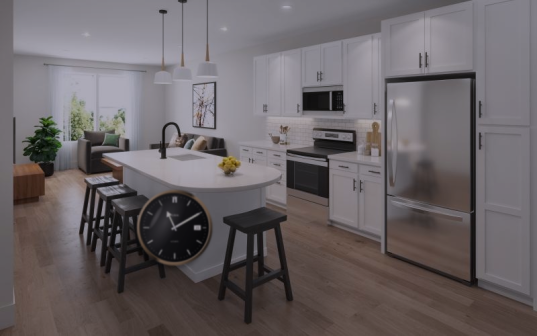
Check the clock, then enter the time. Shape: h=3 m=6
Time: h=11 m=10
